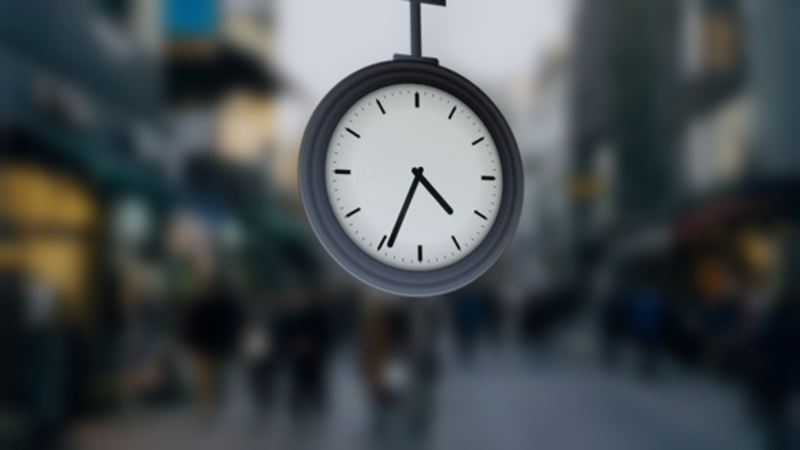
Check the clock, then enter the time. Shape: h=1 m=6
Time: h=4 m=34
